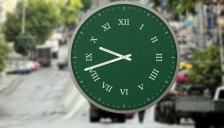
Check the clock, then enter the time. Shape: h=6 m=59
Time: h=9 m=42
